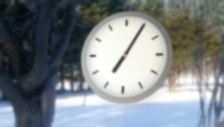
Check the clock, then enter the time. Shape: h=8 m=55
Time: h=7 m=5
